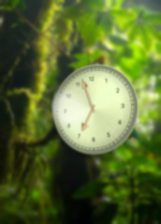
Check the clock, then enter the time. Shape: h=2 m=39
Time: h=6 m=57
